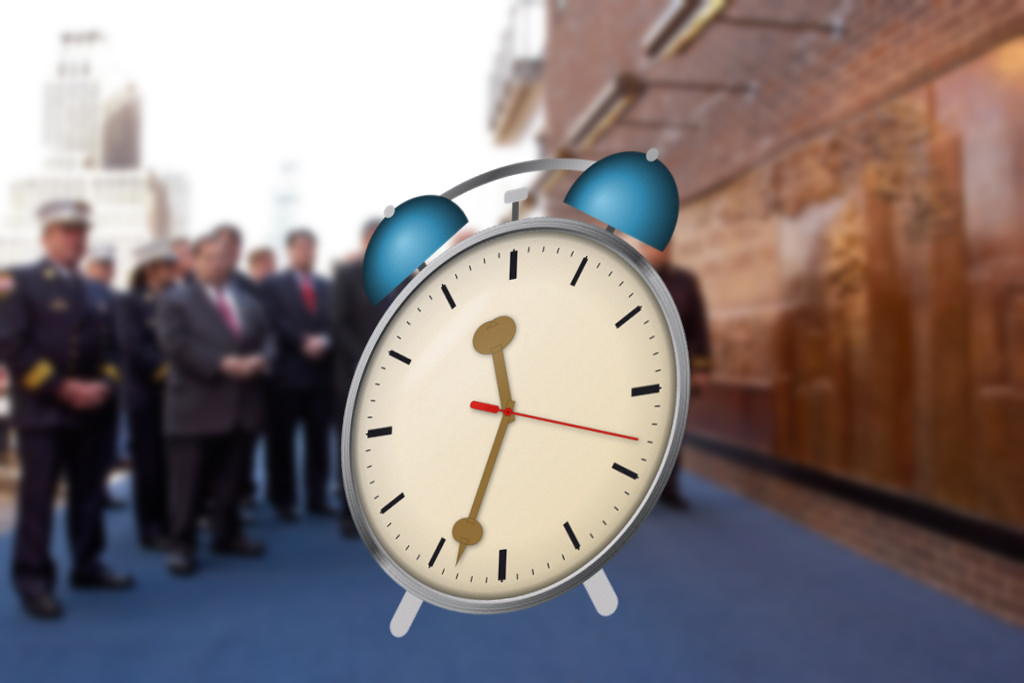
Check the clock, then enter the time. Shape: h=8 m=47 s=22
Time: h=11 m=33 s=18
